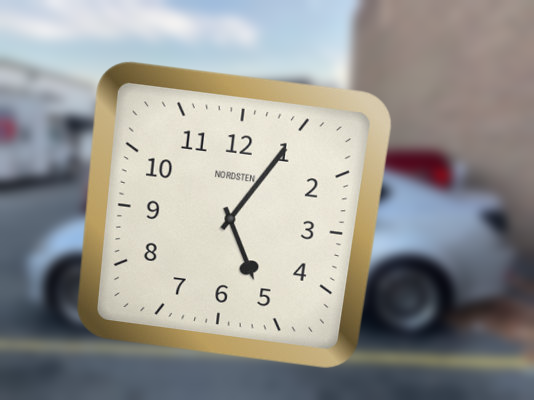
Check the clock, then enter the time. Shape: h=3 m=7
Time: h=5 m=5
